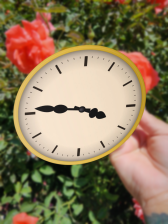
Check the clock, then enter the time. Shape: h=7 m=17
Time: h=3 m=46
